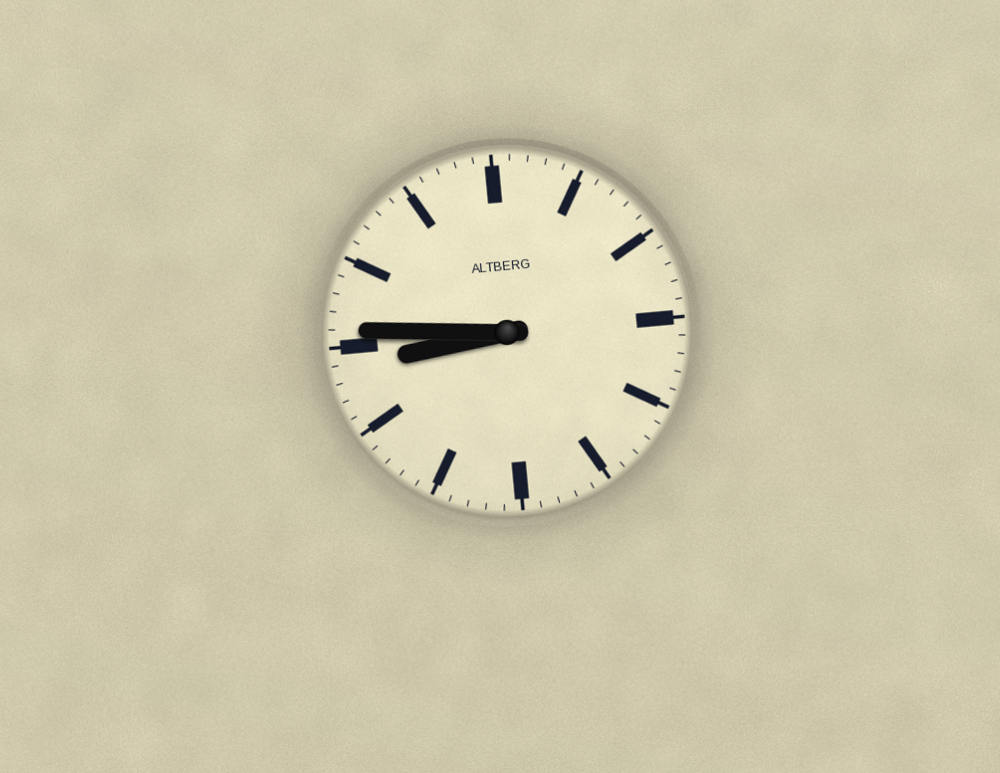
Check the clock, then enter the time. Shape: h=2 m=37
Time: h=8 m=46
